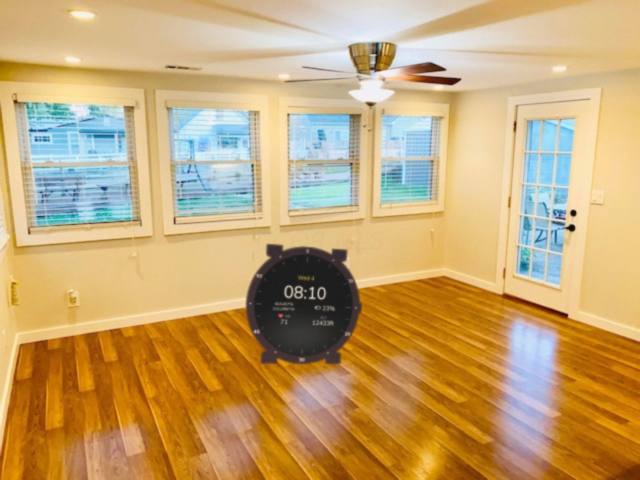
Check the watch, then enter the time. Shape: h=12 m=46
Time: h=8 m=10
